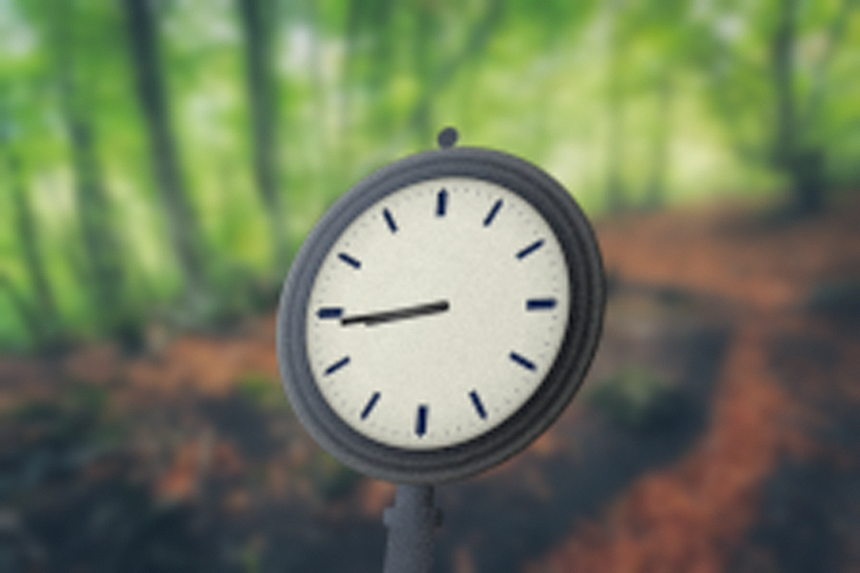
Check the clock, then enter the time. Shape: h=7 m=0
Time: h=8 m=44
